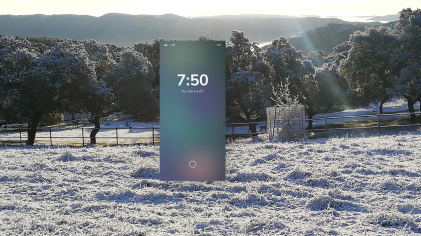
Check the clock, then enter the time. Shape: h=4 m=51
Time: h=7 m=50
